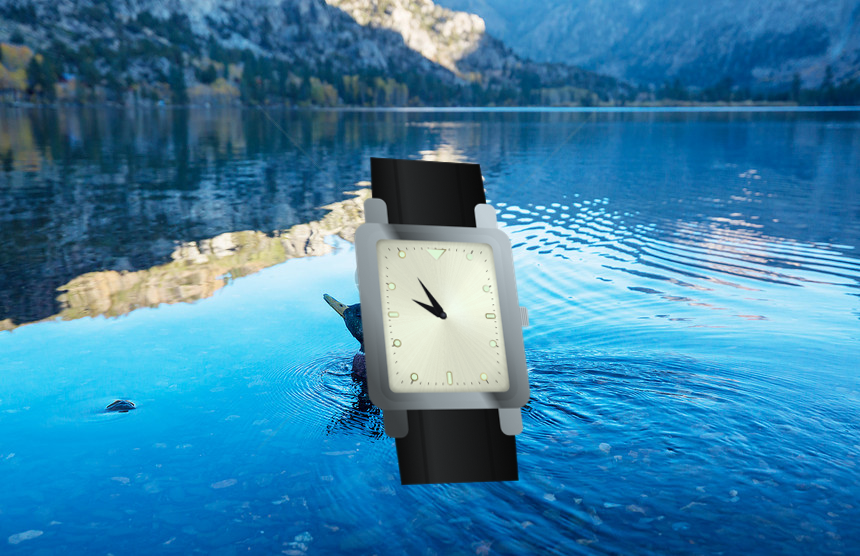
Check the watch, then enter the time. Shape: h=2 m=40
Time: h=9 m=55
